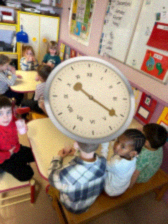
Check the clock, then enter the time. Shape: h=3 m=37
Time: h=10 m=21
